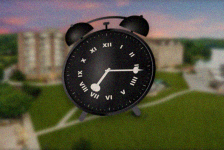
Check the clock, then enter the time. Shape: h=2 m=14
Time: h=7 m=16
